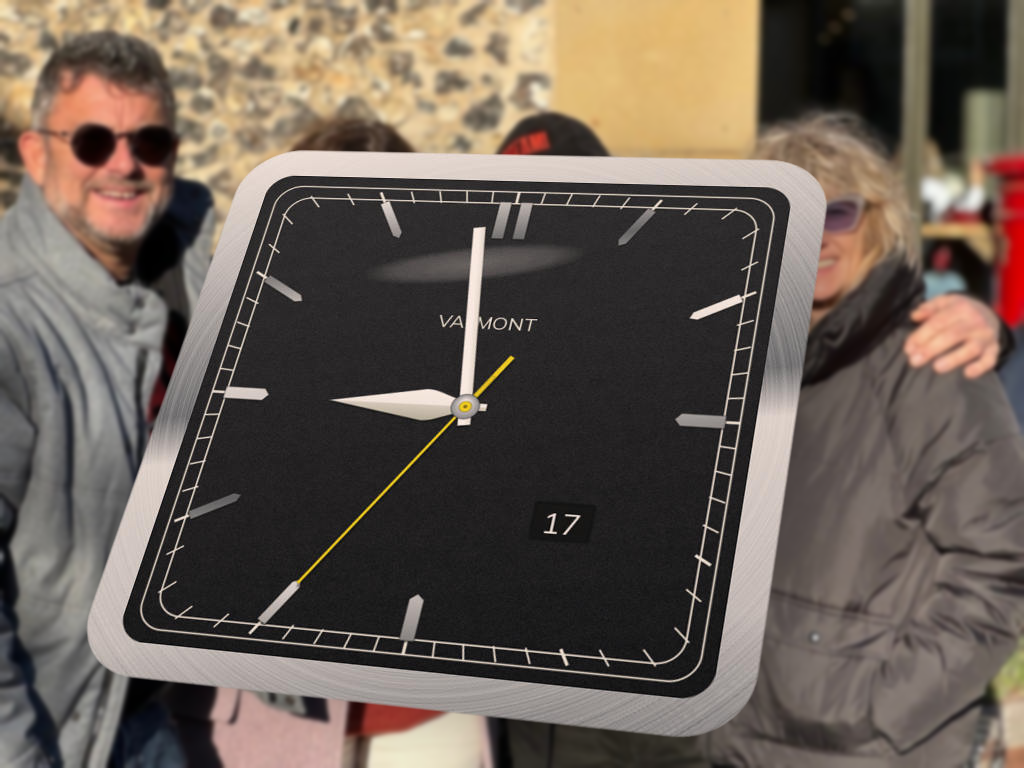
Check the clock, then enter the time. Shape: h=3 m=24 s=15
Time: h=8 m=58 s=35
